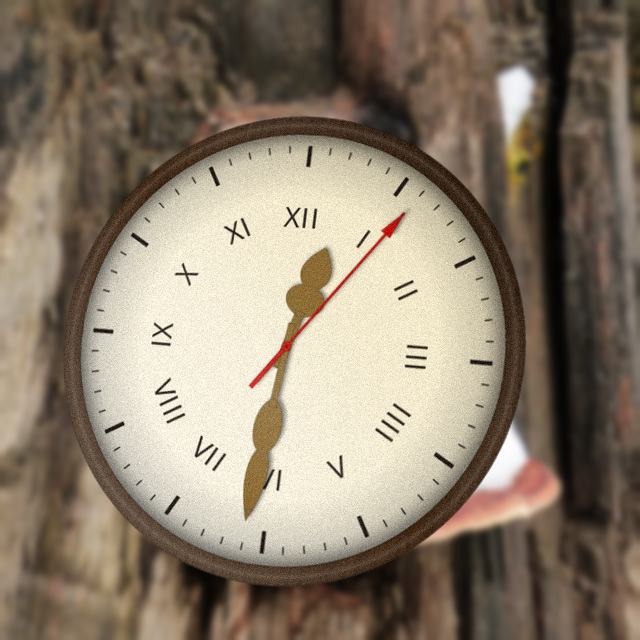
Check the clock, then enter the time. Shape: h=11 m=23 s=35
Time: h=12 m=31 s=6
